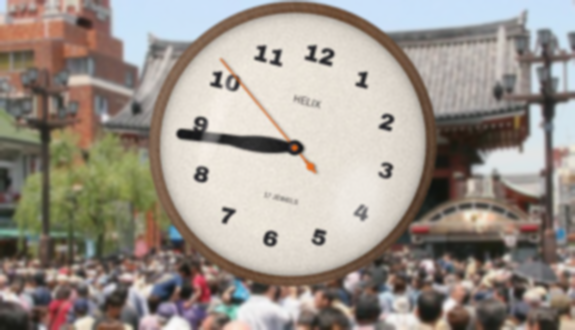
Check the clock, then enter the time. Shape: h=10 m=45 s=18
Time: h=8 m=43 s=51
